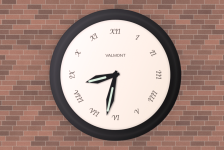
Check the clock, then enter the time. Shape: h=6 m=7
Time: h=8 m=32
